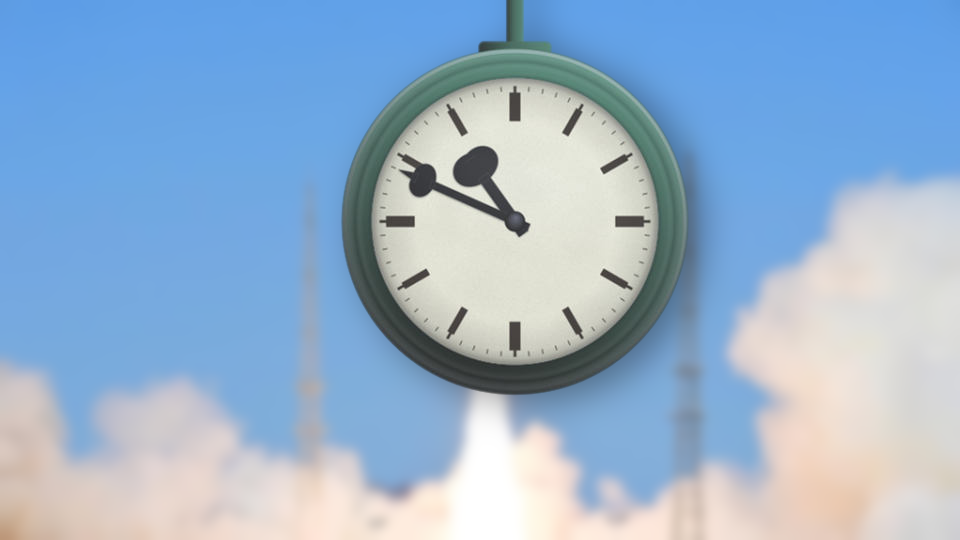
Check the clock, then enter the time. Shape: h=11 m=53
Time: h=10 m=49
